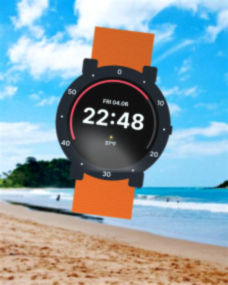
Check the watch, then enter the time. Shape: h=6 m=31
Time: h=22 m=48
